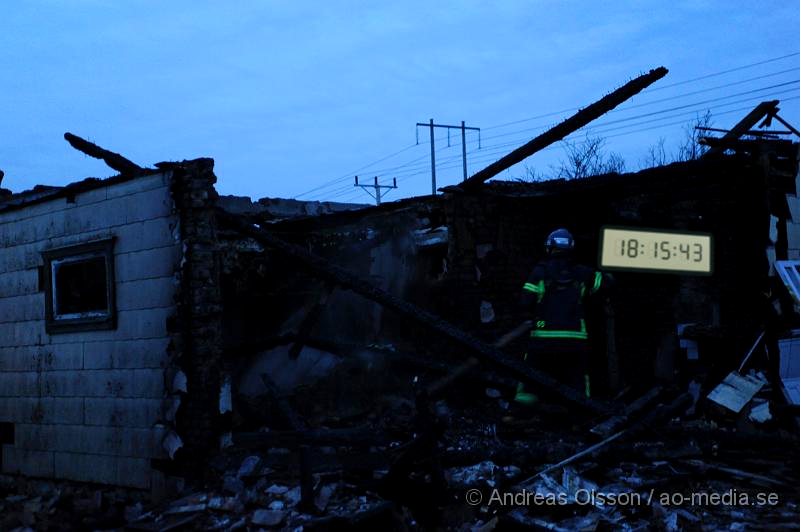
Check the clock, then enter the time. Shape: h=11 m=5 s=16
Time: h=18 m=15 s=43
